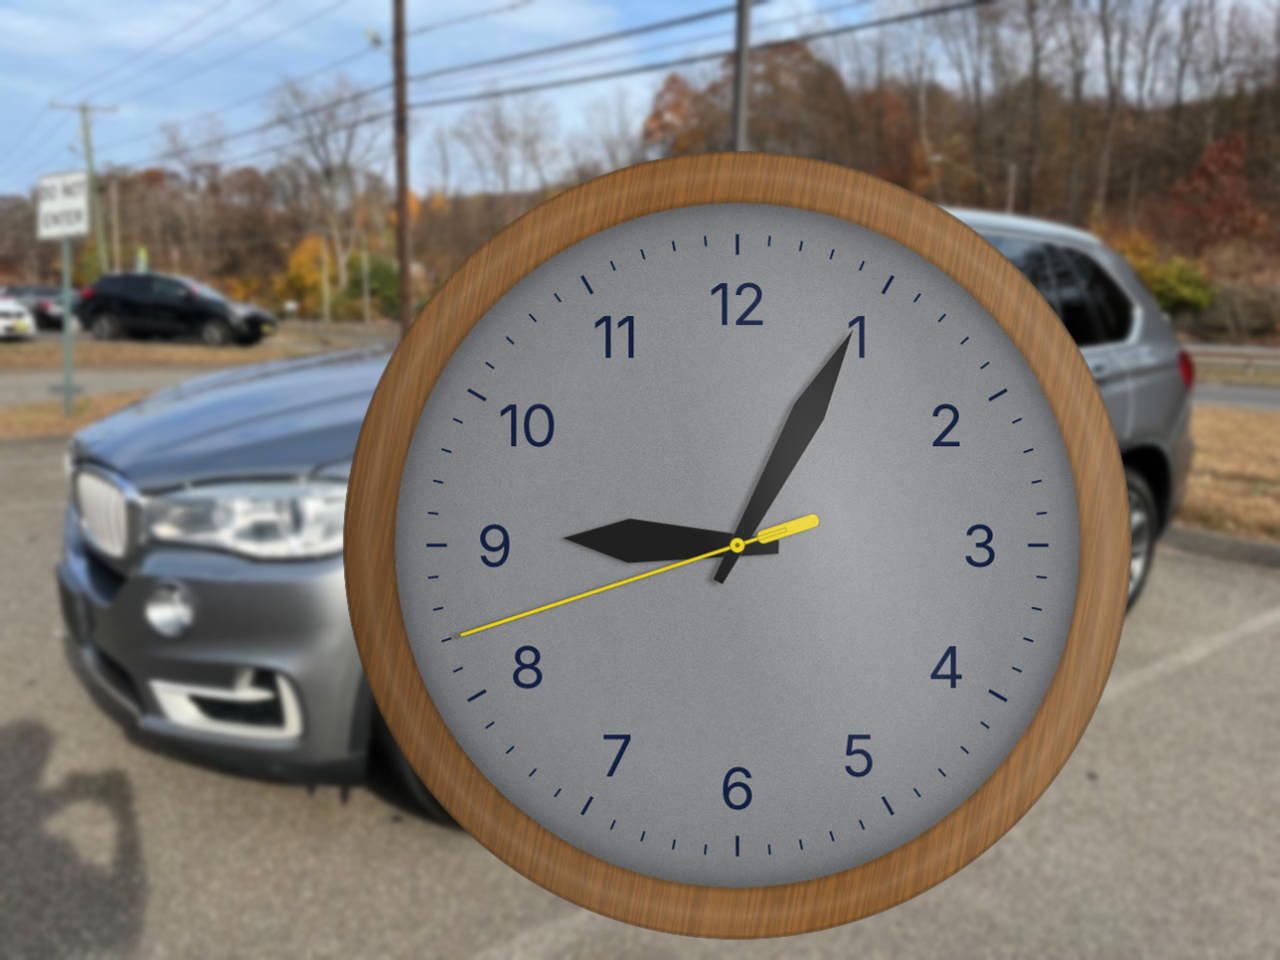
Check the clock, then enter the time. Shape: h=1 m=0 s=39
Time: h=9 m=4 s=42
